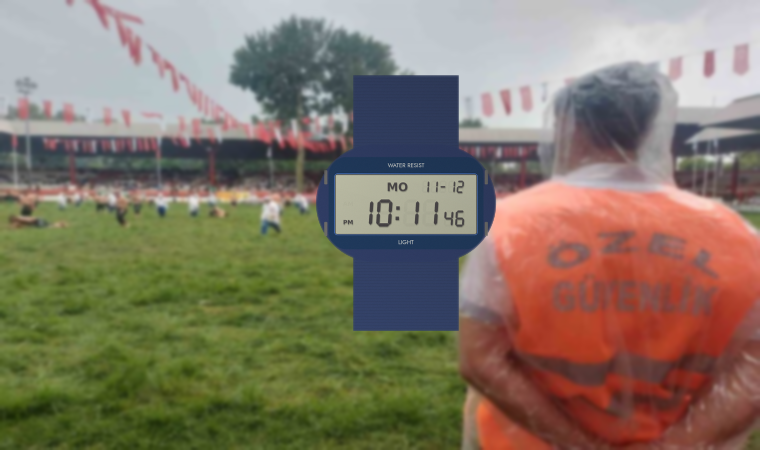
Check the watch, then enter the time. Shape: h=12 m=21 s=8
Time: h=10 m=11 s=46
